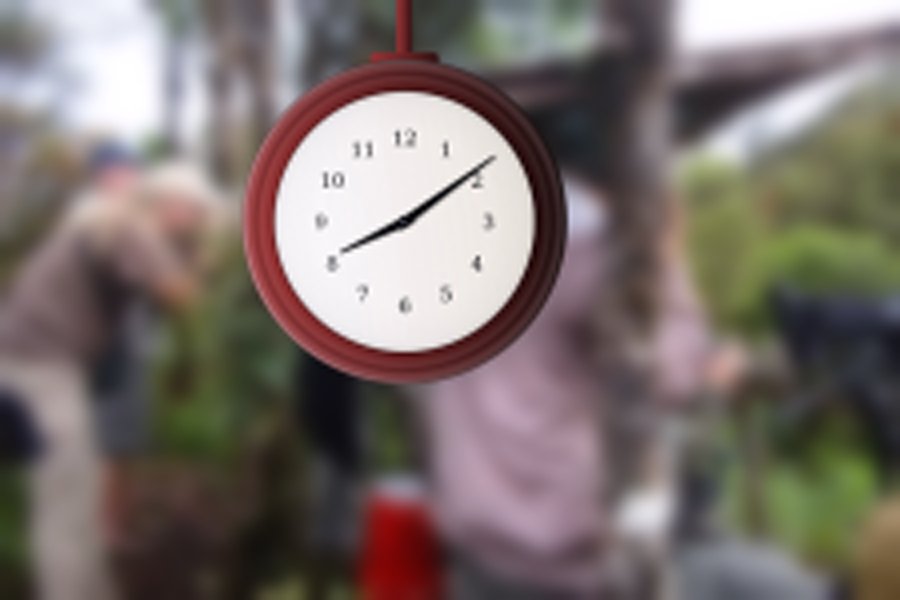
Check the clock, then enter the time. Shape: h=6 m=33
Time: h=8 m=9
